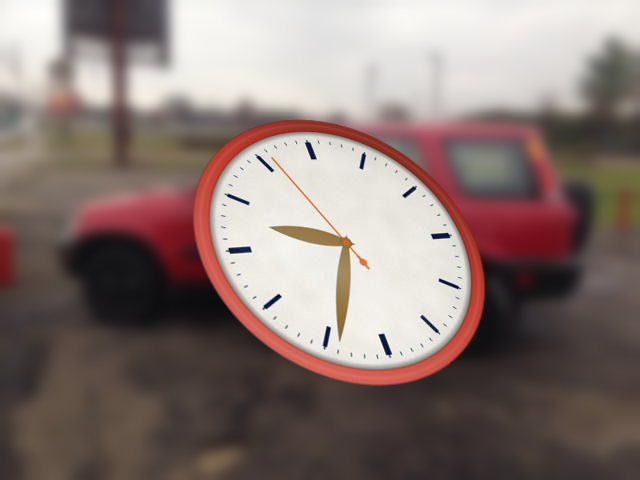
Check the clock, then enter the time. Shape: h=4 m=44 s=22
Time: h=9 m=33 s=56
